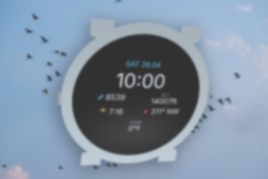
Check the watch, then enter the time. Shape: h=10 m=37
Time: h=10 m=0
